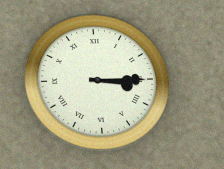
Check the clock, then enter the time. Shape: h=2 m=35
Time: h=3 m=15
